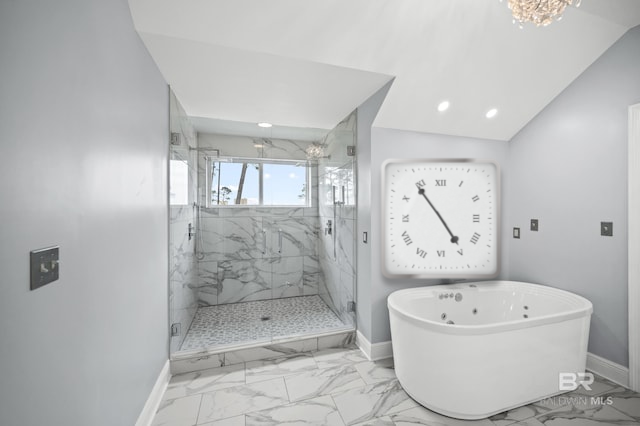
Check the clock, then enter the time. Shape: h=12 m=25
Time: h=4 m=54
